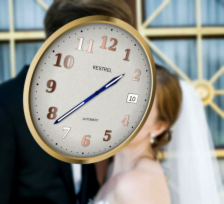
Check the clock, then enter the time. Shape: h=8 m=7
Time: h=1 m=38
